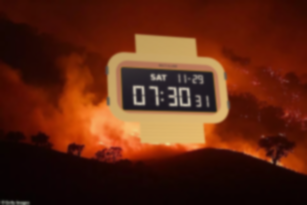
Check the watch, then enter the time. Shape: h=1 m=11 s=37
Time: h=7 m=30 s=31
